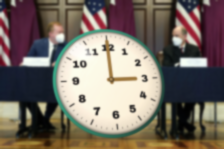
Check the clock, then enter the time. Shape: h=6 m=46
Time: h=3 m=0
